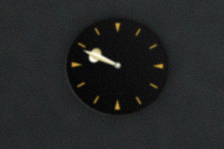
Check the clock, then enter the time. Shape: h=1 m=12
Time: h=9 m=49
